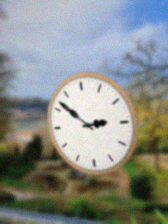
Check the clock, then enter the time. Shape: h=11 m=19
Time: h=2 m=52
